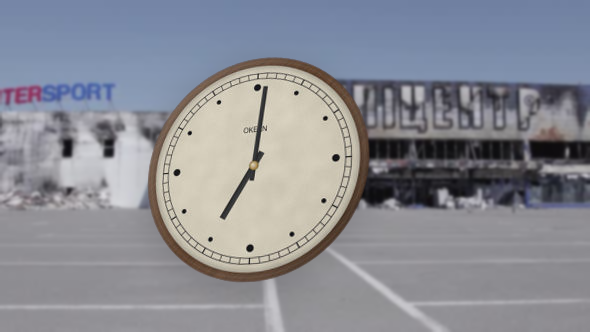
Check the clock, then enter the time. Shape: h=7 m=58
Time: h=7 m=1
